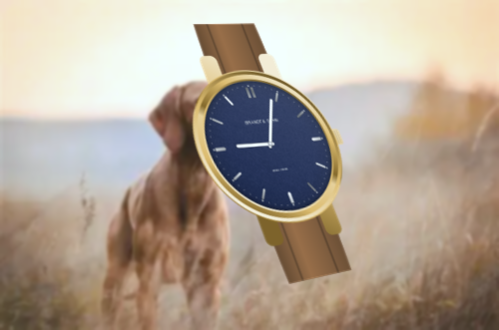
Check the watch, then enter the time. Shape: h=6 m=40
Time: h=9 m=4
